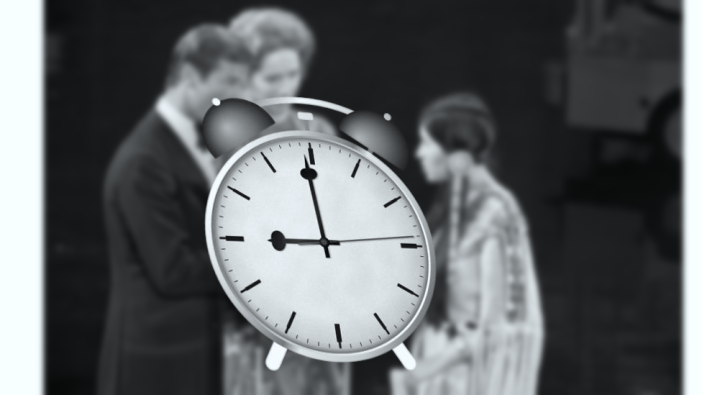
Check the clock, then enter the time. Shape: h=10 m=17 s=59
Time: h=8 m=59 s=14
